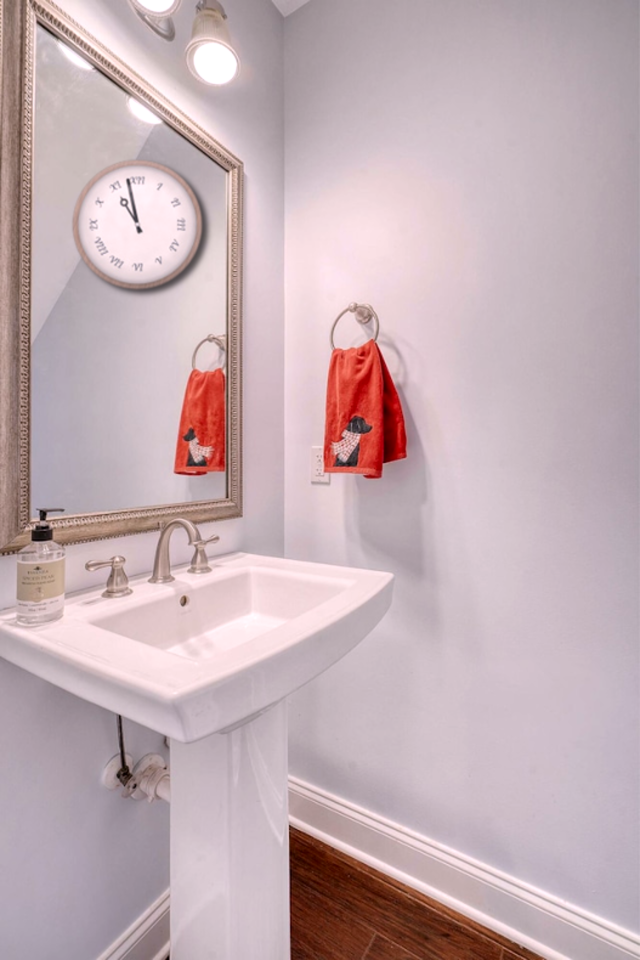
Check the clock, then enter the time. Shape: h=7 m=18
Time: h=10 m=58
